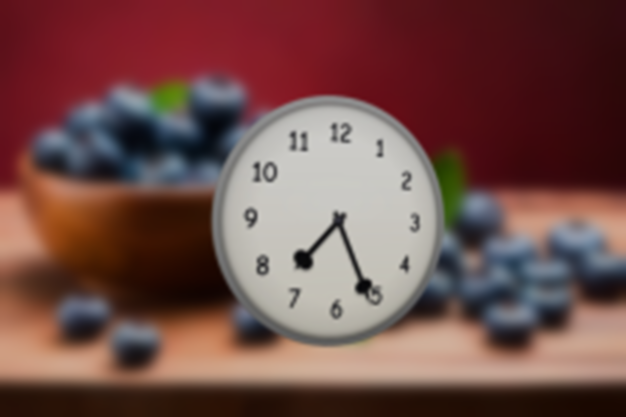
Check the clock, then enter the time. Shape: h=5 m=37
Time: h=7 m=26
